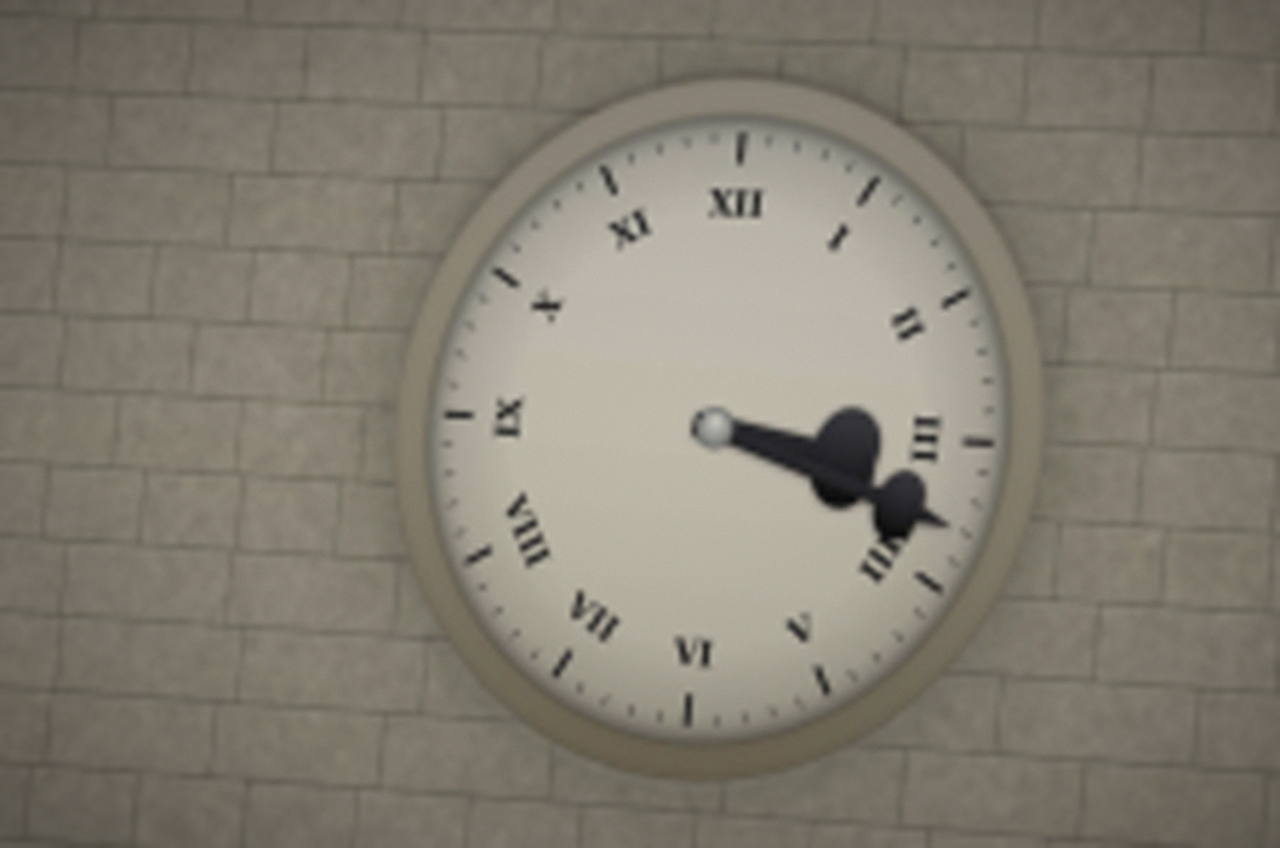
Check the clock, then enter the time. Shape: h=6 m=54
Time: h=3 m=18
